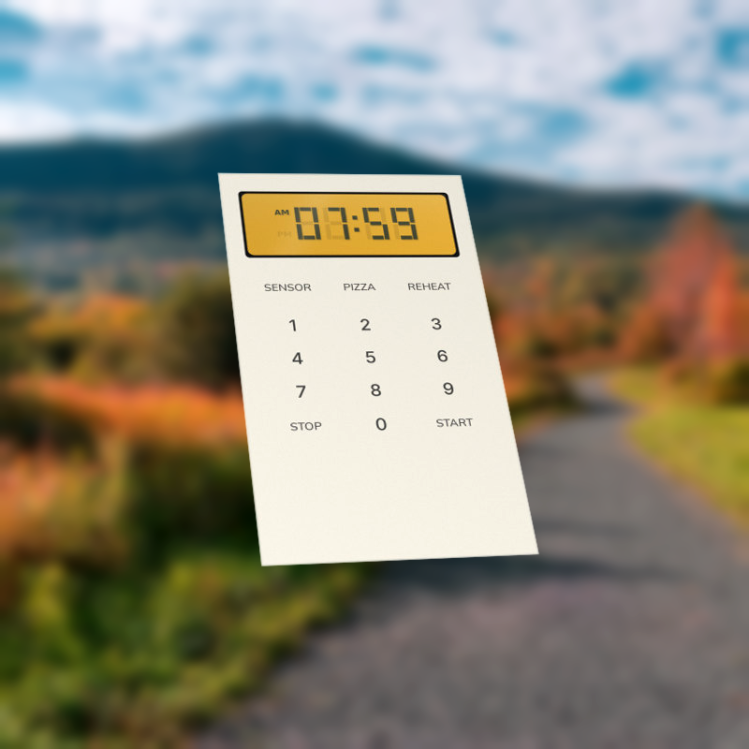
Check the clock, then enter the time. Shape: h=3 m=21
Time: h=7 m=59
